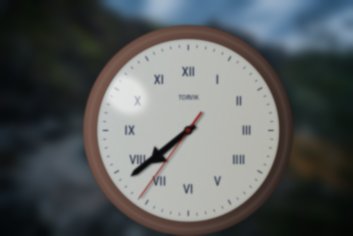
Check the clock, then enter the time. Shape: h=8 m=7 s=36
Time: h=7 m=38 s=36
